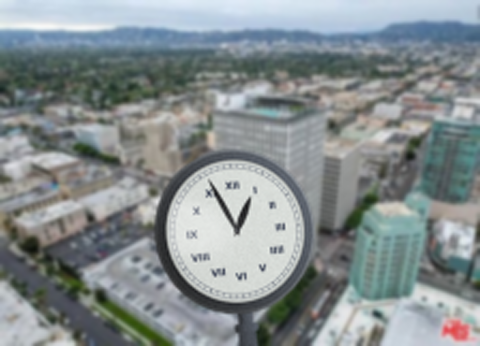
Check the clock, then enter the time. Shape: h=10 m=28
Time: h=12 m=56
